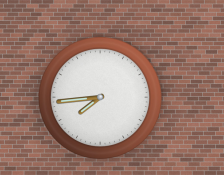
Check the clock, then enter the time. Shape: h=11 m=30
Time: h=7 m=44
